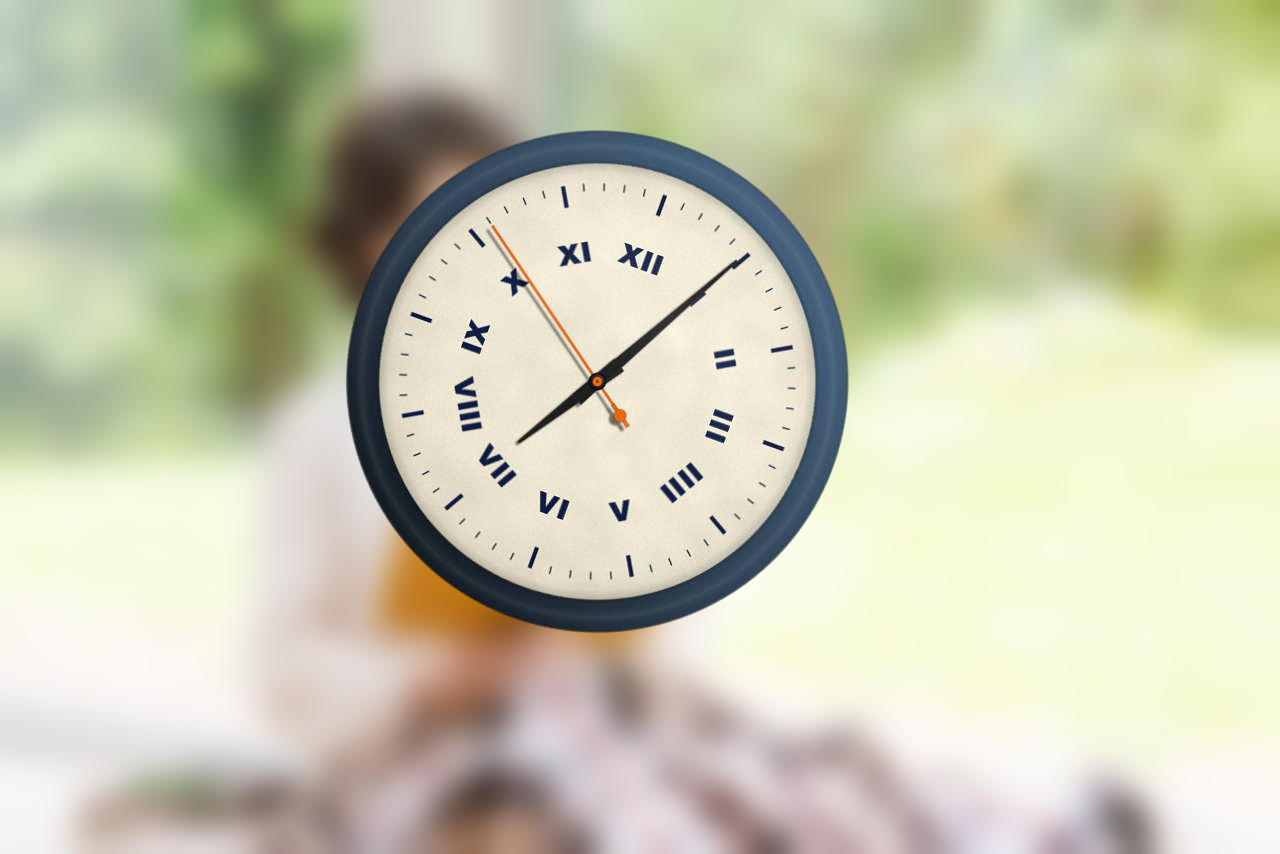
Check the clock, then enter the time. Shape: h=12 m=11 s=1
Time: h=7 m=4 s=51
